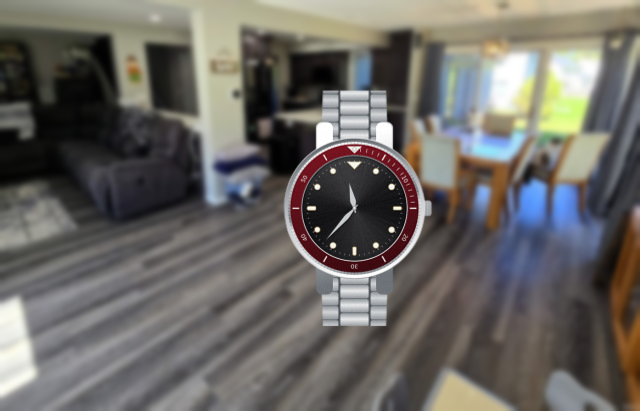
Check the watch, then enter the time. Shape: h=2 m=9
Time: h=11 m=37
